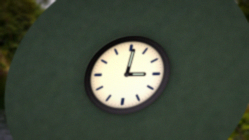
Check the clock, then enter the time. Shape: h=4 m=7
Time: h=3 m=1
